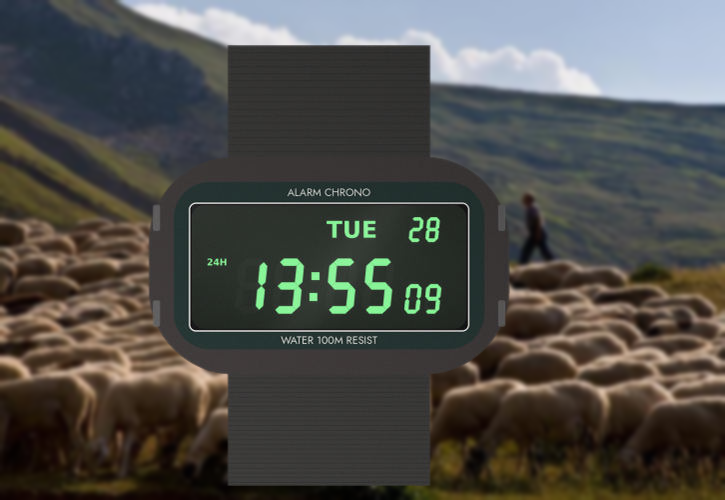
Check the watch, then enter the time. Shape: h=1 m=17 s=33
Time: h=13 m=55 s=9
